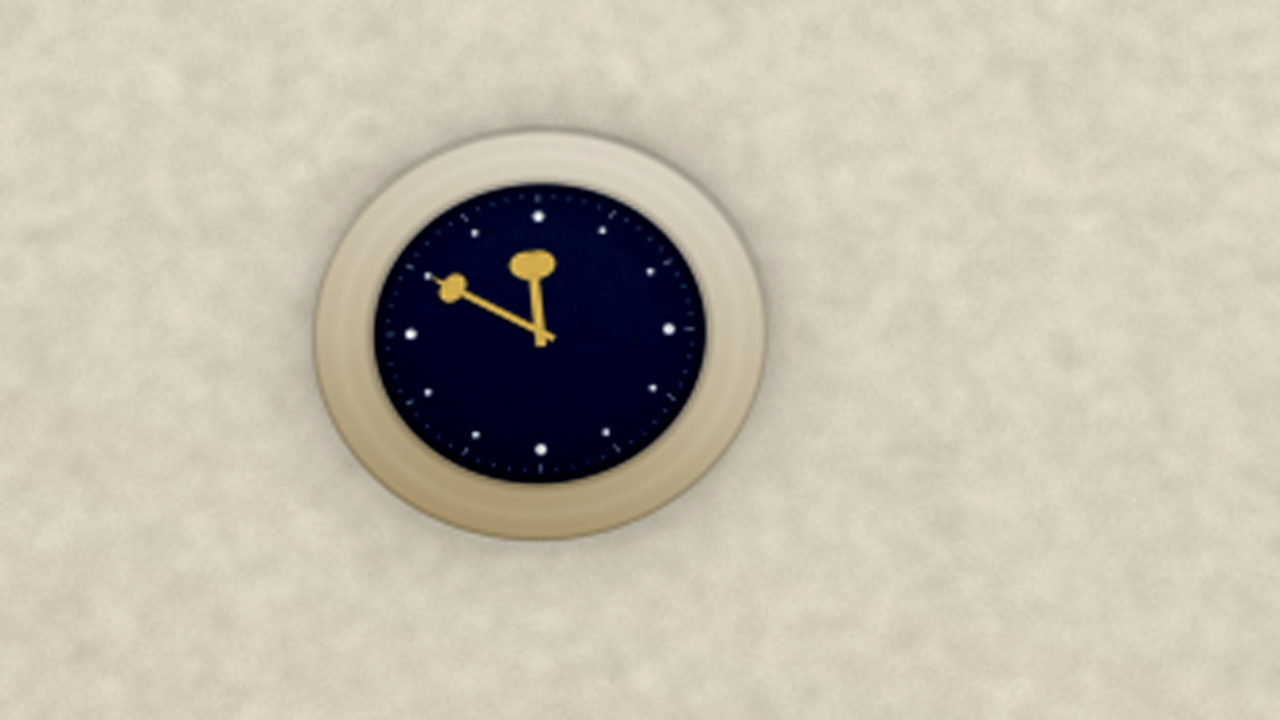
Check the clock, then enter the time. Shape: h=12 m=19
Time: h=11 m=50
